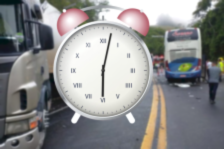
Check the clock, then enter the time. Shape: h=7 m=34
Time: h=6 m=2
